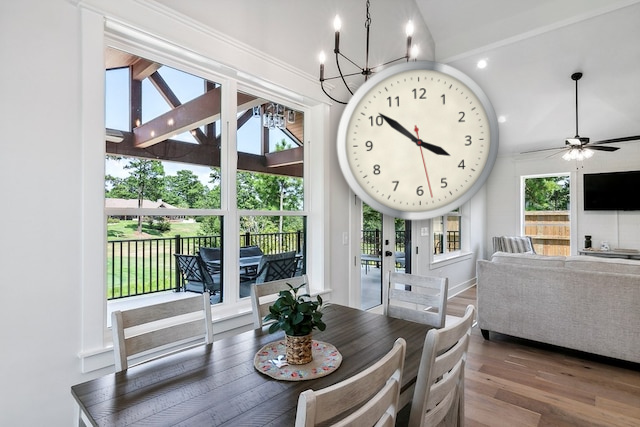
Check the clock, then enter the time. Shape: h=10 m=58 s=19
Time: h=3 m=51 s=28
